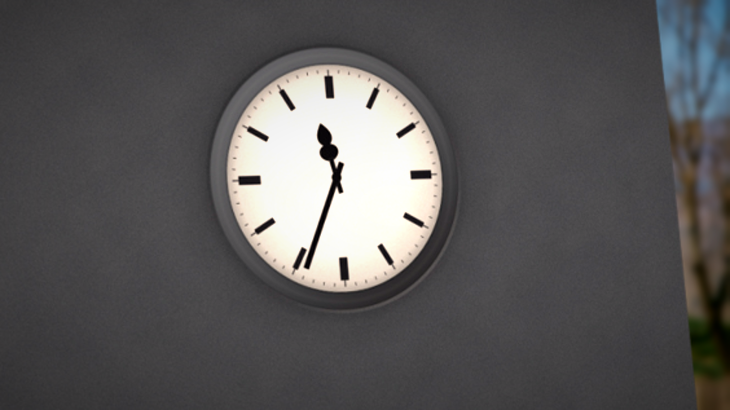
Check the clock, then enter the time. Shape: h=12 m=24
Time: h=11 m=34
